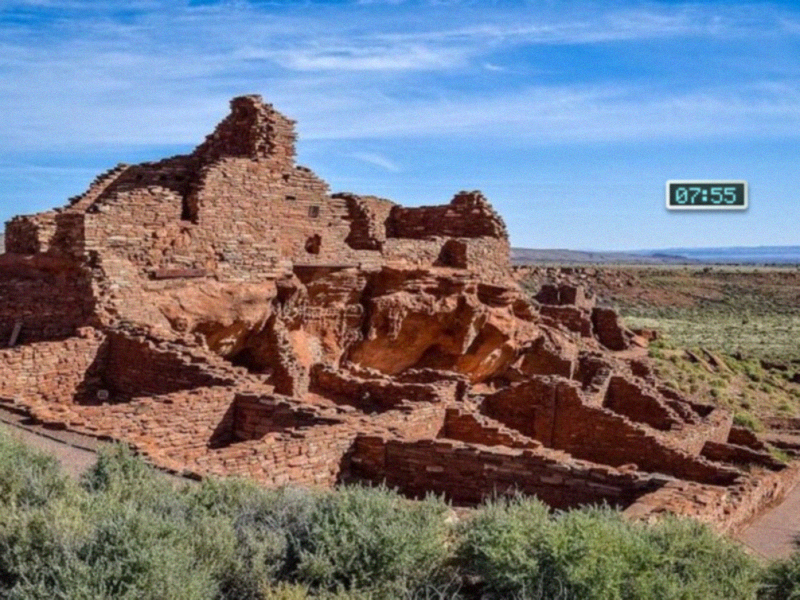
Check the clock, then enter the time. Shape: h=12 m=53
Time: h=7 m=55
